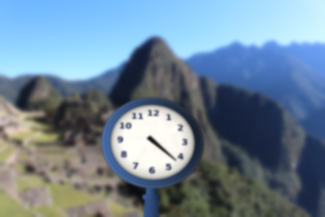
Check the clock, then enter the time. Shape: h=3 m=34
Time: h=4 m=22
